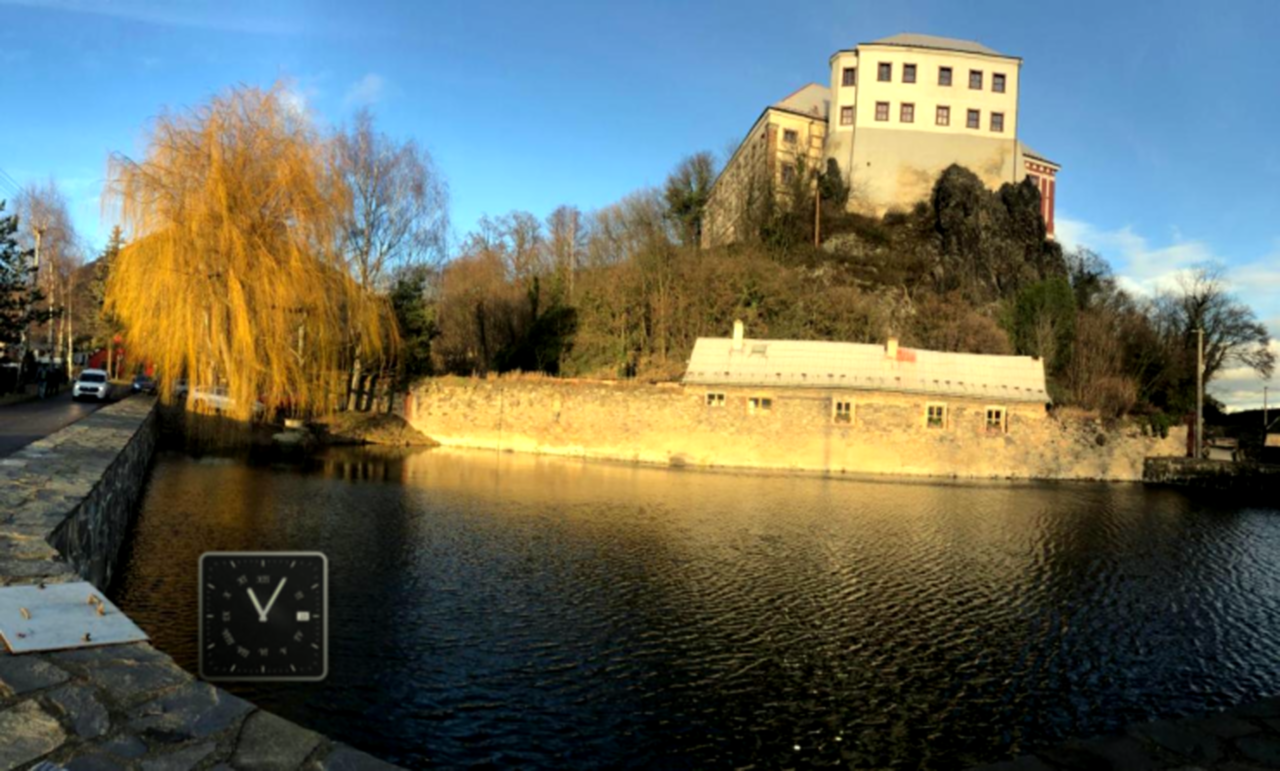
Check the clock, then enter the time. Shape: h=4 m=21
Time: h=11 m=5
